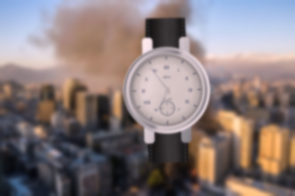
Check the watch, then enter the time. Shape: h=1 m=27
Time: h=6 m=54
